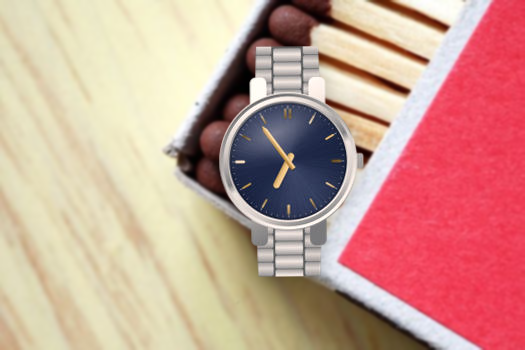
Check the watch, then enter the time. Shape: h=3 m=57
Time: h=6 m=54
